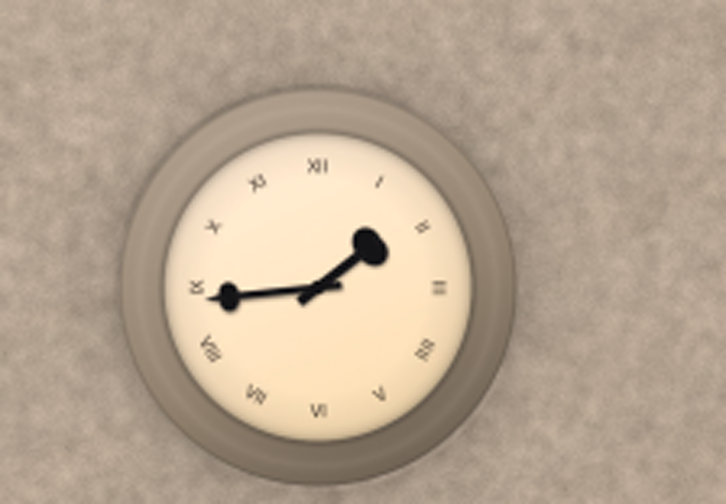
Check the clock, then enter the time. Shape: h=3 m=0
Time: h=1 m=44
